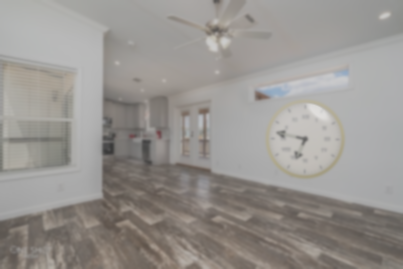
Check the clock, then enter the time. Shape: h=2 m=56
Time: h=6 m=47
